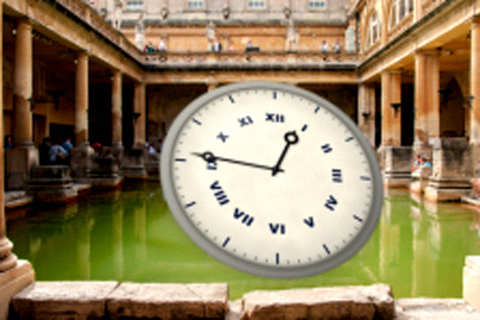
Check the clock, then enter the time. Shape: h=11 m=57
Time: h=12 m=46
